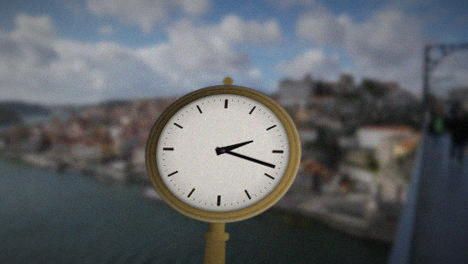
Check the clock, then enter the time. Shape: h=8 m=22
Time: h=2 m=18
